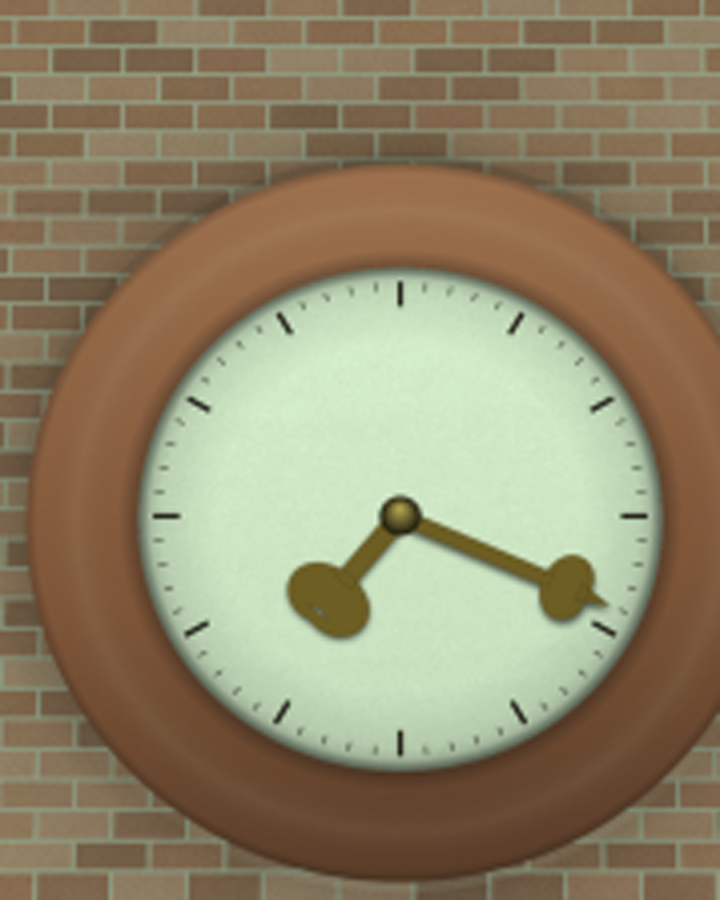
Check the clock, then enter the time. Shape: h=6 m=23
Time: h=7 m=19
